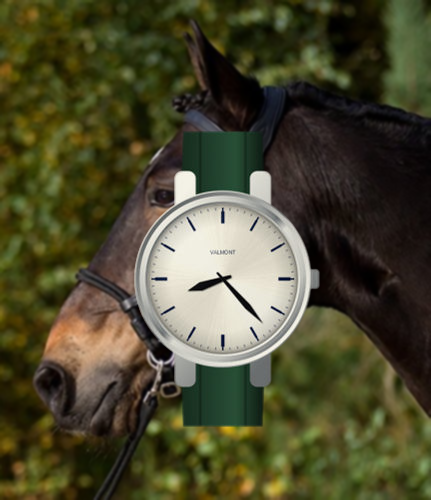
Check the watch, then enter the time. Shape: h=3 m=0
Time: h=8 m=23
